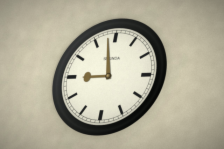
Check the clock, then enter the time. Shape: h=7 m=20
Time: h=8 m=58
